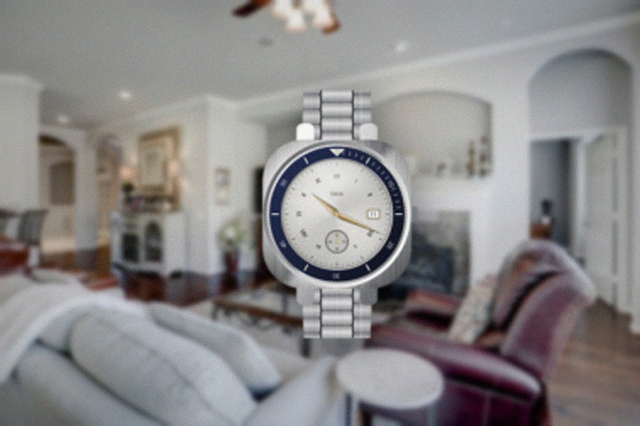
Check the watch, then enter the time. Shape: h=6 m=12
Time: h=10 m=19
